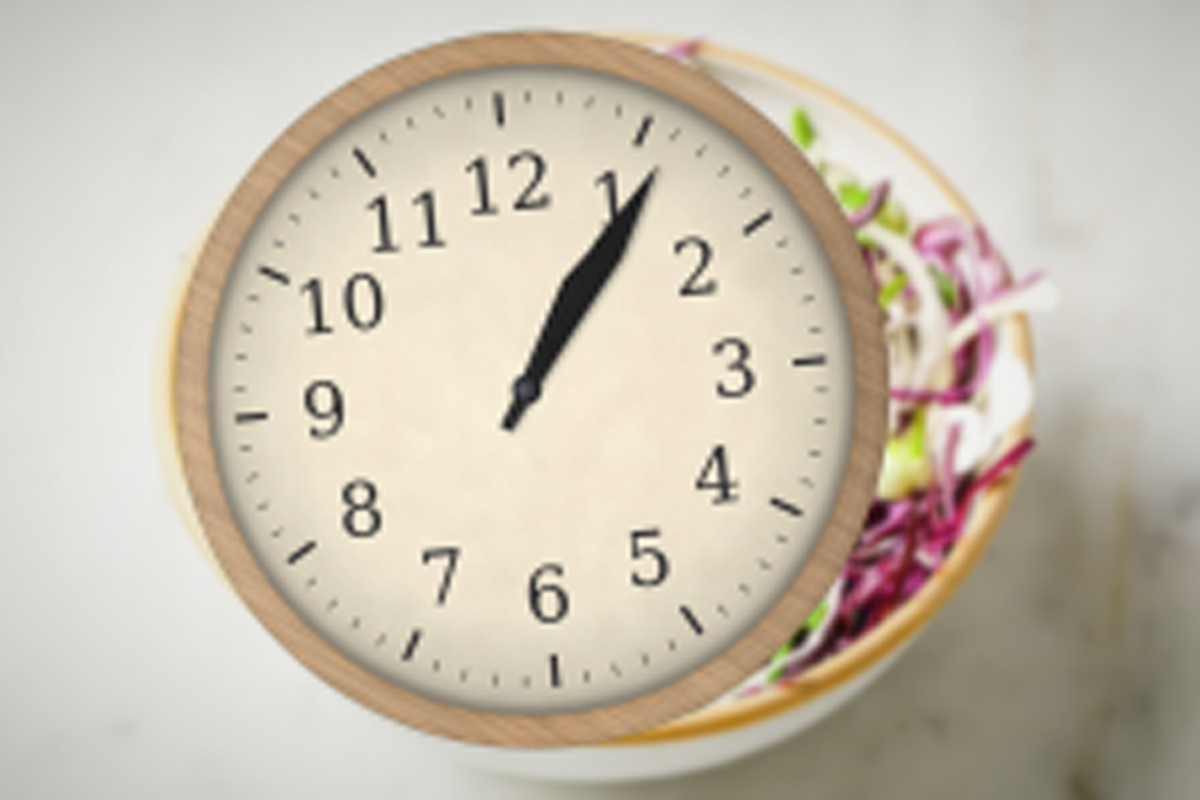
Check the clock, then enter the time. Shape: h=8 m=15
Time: h=1 m=6
